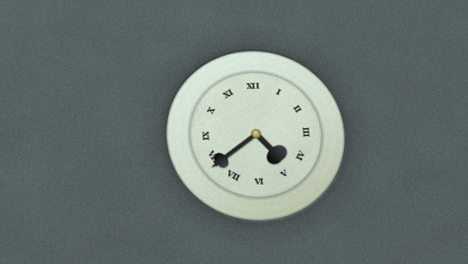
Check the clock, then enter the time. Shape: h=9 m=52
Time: h=4 m=39
